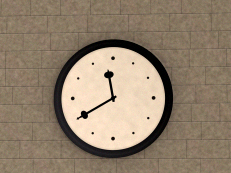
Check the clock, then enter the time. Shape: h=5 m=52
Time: h=11 m=40
